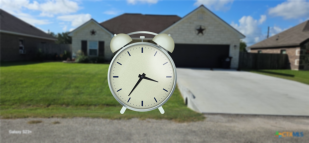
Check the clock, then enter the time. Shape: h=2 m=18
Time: h=3 m=36
